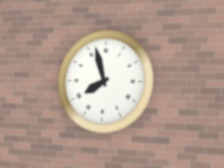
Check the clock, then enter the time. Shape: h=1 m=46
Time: h=7 m=57
